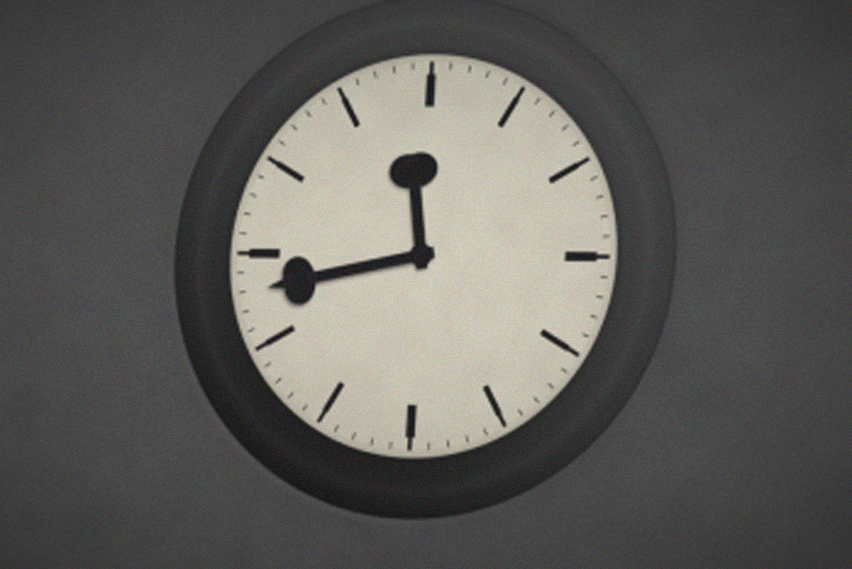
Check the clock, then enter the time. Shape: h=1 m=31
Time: h=11 m=43
